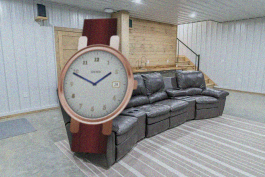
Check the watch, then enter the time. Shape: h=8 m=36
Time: h=1 m=49
